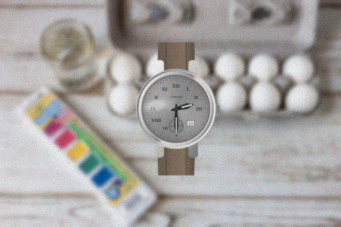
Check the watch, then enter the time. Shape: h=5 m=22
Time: h=2 m=30
